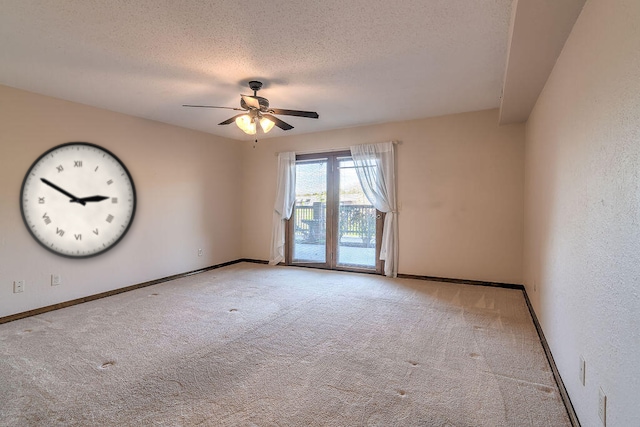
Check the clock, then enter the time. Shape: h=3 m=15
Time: h=2 m=50
